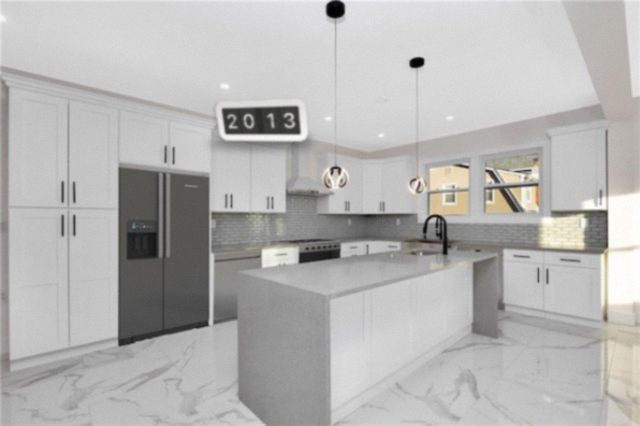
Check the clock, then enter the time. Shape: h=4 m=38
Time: h=20 m=13
